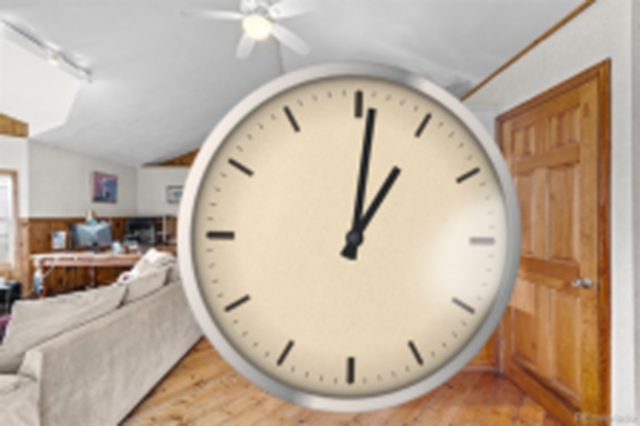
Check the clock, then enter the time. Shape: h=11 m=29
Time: h=1 m=1
